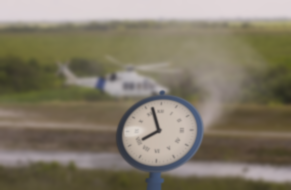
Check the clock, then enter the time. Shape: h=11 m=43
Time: h=7 m=57
